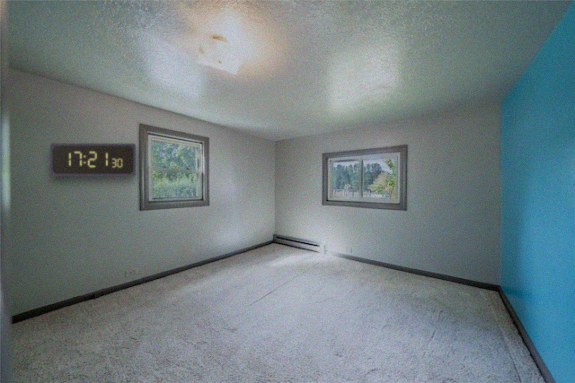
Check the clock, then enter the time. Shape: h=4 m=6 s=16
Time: h=17 m=21 s=30
